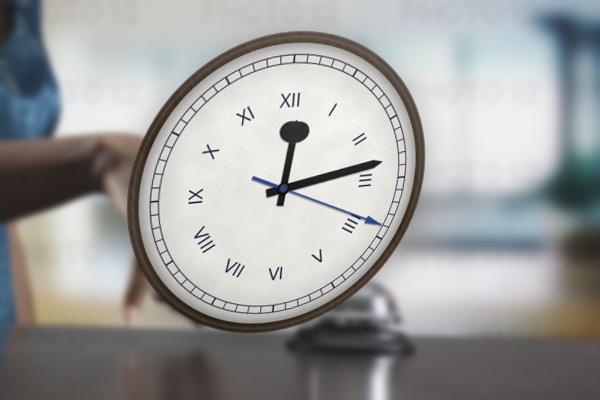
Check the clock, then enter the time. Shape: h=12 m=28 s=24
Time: h=12 m=13 s=19
